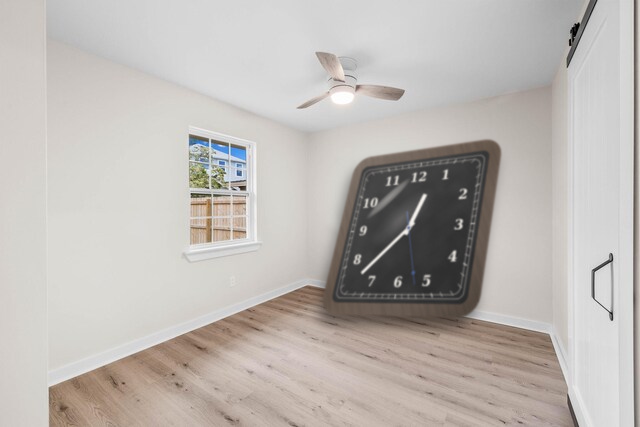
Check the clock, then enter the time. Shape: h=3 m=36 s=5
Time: h=12 m=37 s=27
